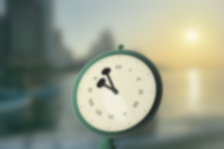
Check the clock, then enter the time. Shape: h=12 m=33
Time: h=9 m=55
